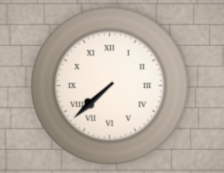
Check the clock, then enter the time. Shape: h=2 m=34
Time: h=7 m=38
